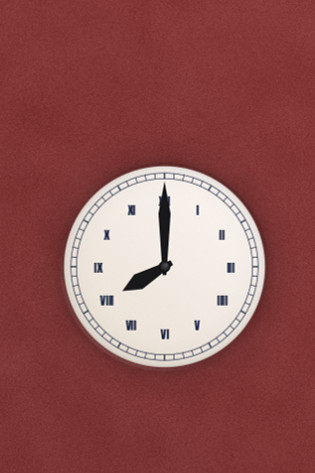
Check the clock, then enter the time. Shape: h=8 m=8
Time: h=8 m=0
